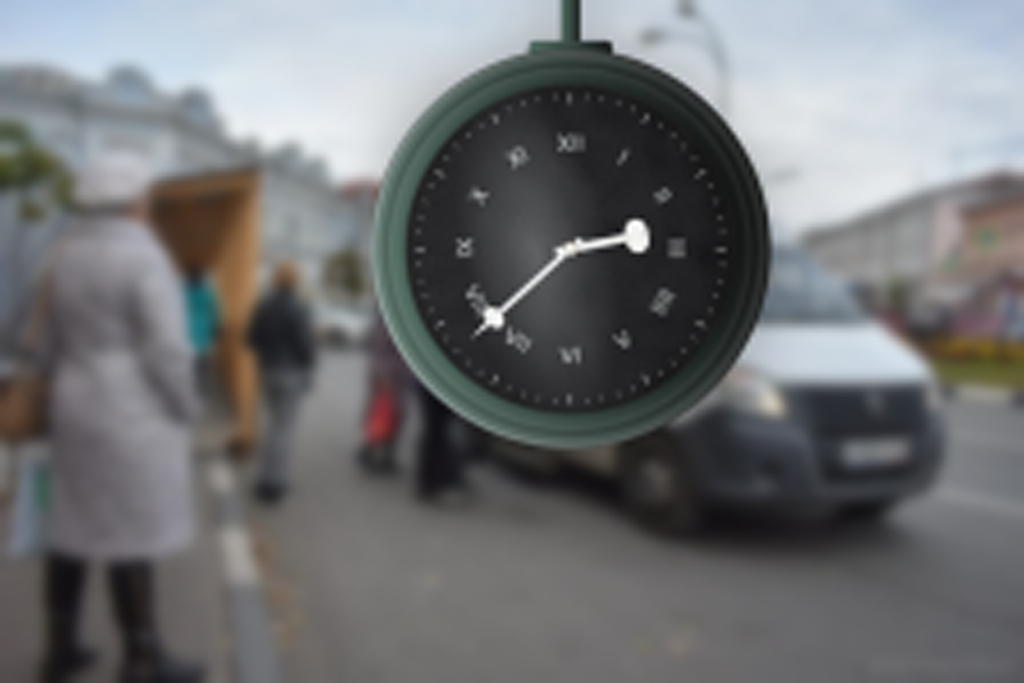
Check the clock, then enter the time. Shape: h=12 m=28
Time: h=2 m=38
